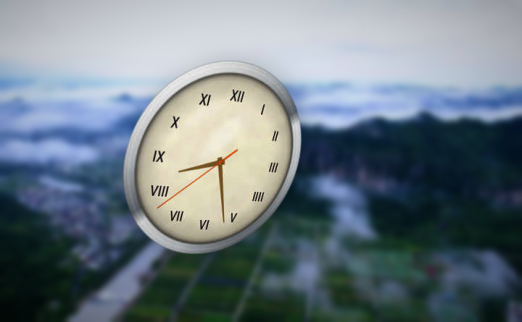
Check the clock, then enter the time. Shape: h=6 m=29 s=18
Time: h=8 m=26 s=38
